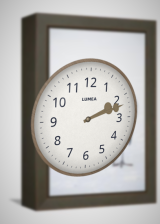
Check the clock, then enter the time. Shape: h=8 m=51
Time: h=2 m=12
